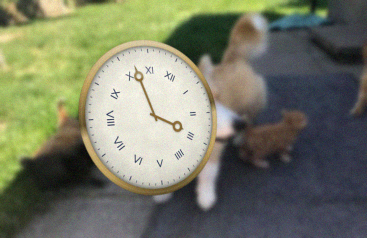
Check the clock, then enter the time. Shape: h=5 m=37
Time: h=2 m=52
